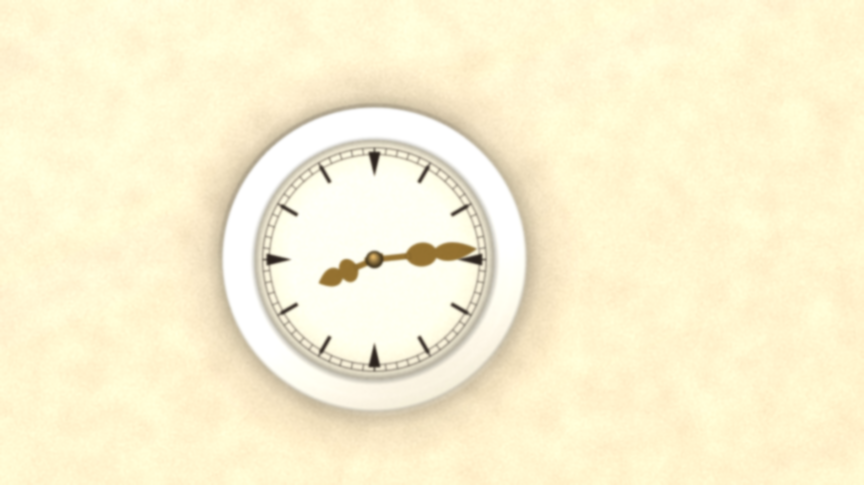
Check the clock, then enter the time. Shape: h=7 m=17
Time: h=8 m=14
